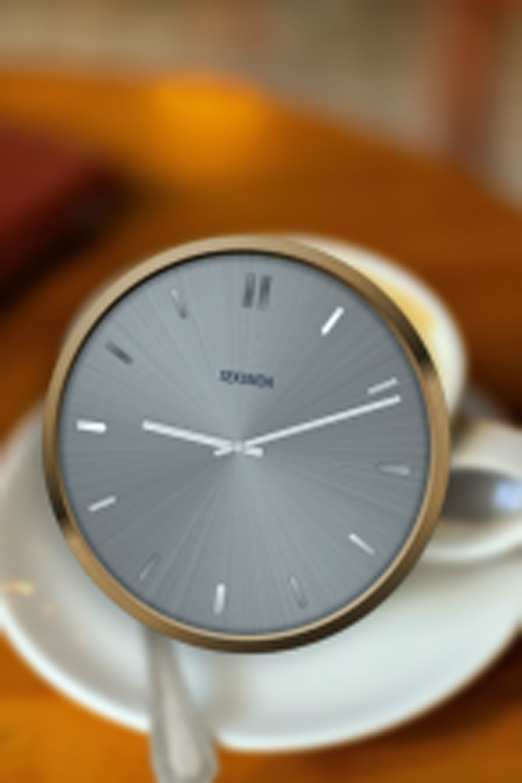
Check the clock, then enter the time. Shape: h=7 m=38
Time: h=9 m=11
